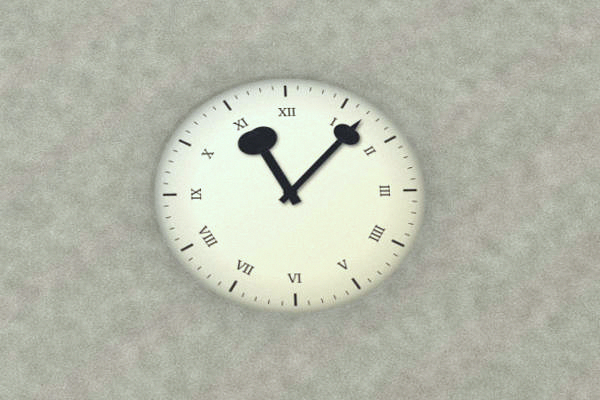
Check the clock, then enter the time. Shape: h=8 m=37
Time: h=11 m=7
